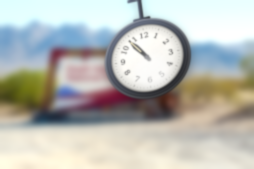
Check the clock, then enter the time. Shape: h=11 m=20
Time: h=10 m=54
